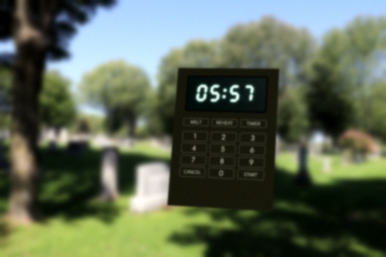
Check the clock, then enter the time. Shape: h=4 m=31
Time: h=5 m=57
